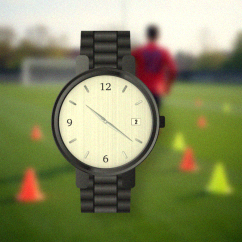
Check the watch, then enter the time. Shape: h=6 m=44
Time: h=10 m=21
